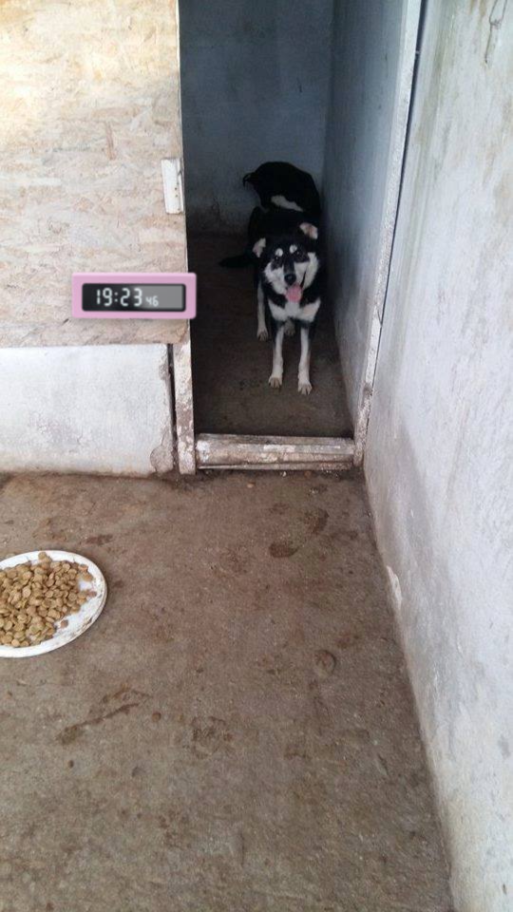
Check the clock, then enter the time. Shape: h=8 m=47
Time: h=19 m=23
